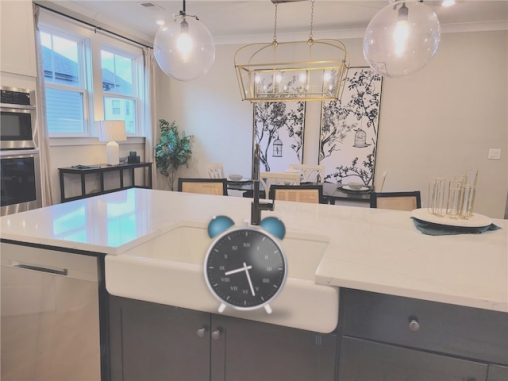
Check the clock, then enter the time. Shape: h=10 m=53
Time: h=8 m=27
